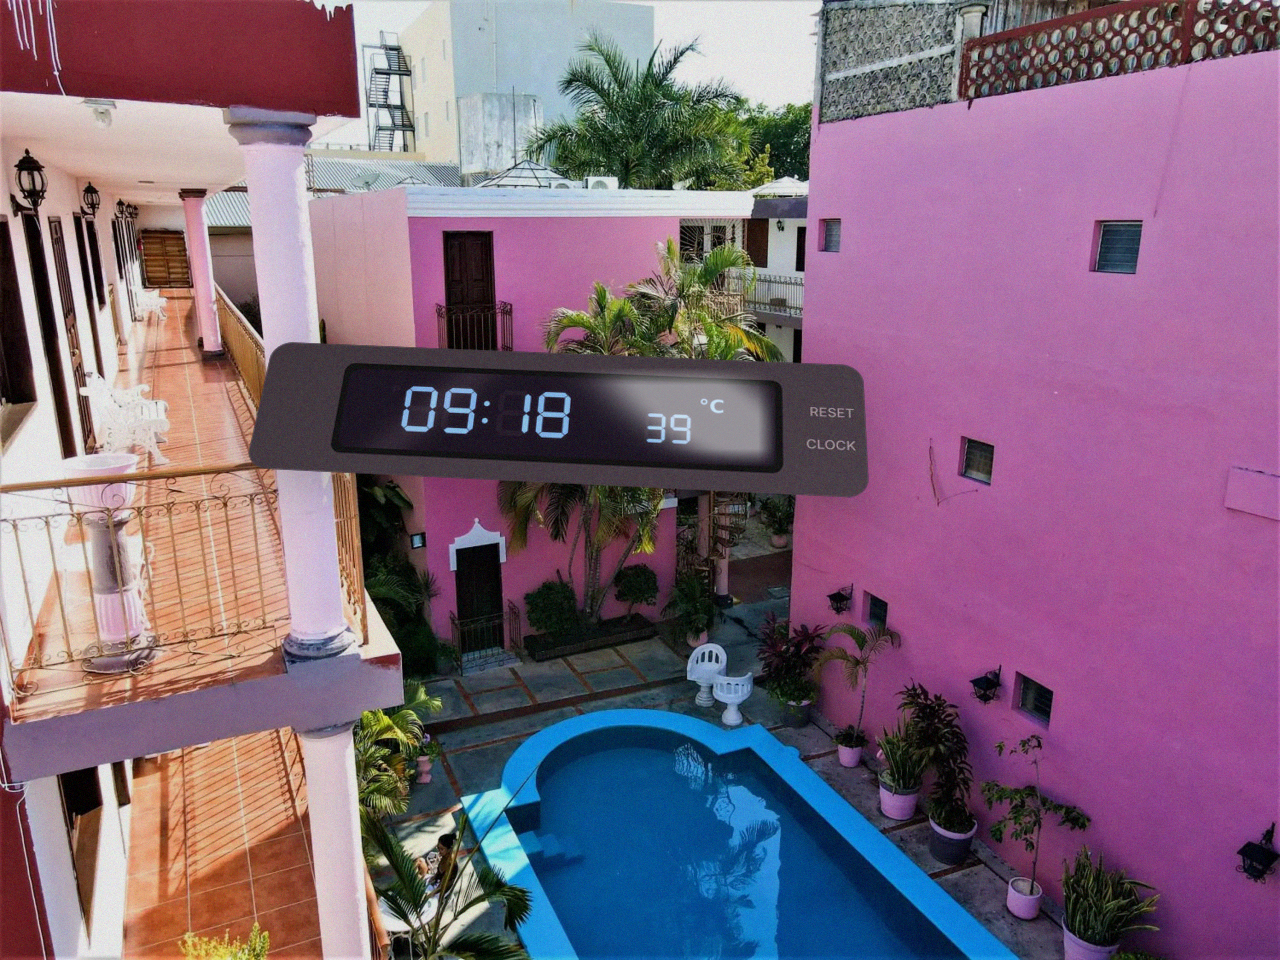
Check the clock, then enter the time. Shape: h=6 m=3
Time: h=9 m=18
